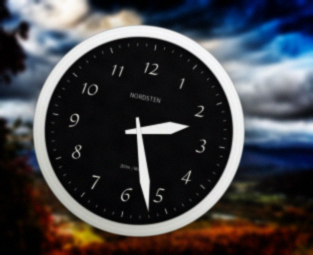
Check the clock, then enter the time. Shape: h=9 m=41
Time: h=2 m=27
